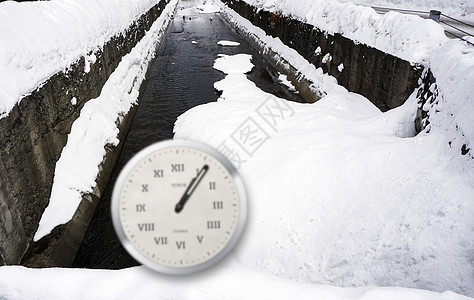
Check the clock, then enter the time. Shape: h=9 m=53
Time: h=1 m=6
